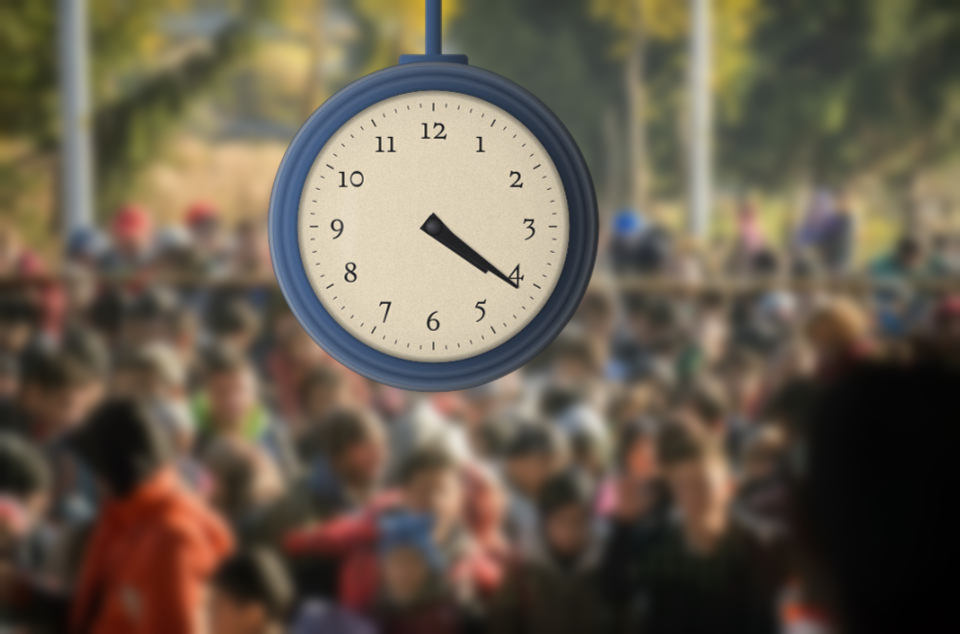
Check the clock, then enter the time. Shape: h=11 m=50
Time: h=4 m=21
